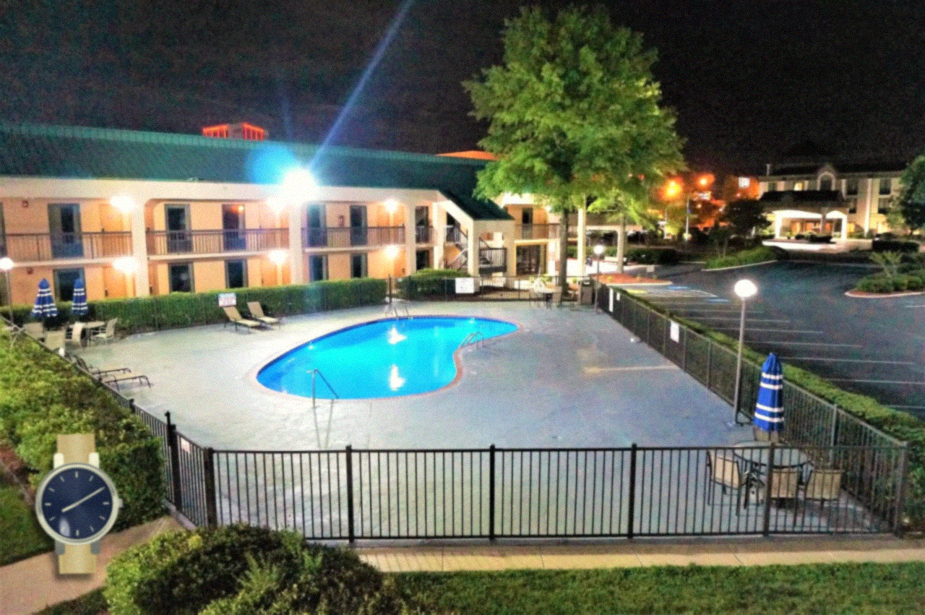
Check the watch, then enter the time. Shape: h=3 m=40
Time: h=8 m=10
